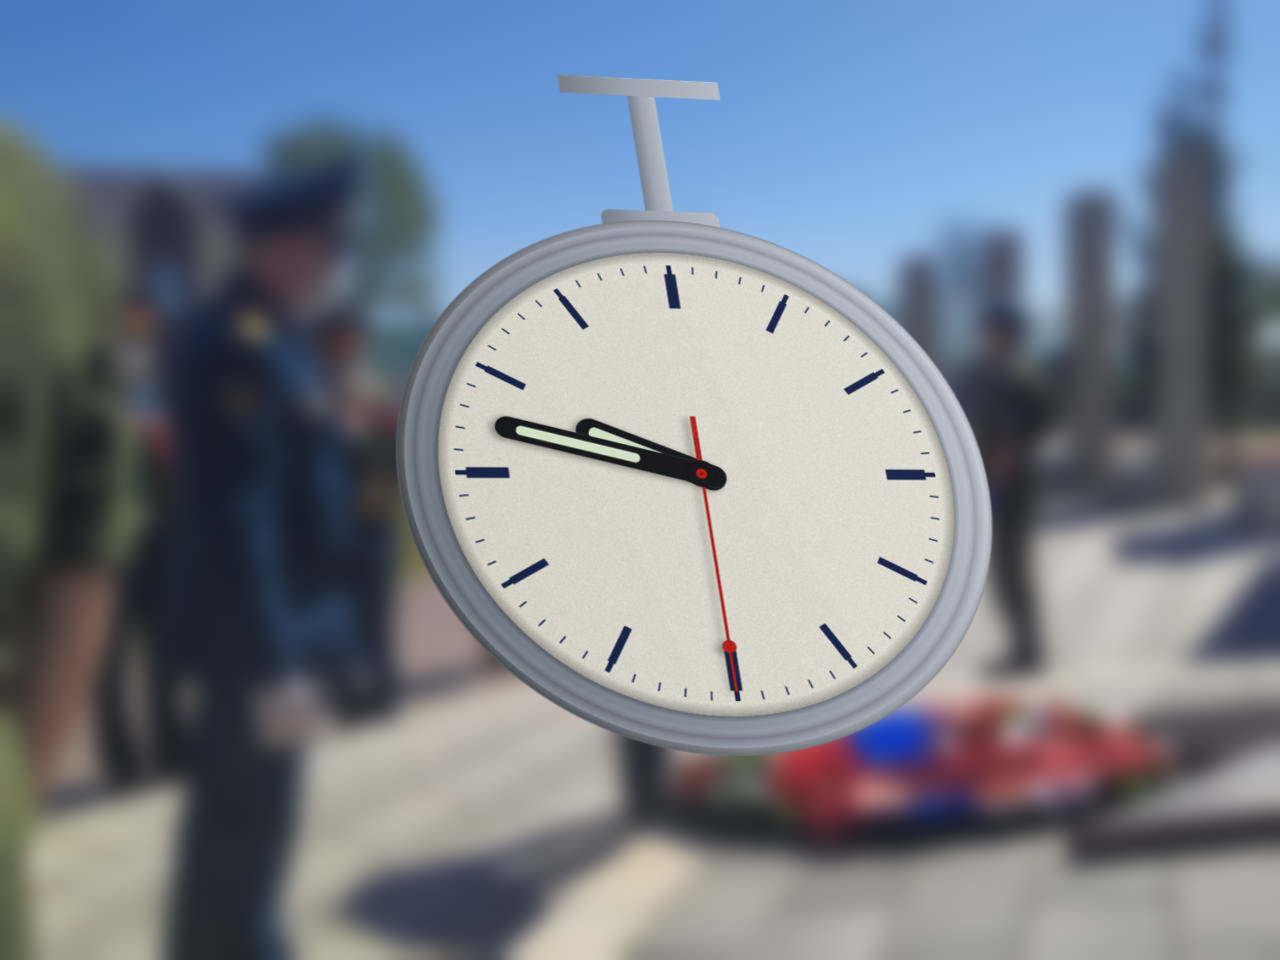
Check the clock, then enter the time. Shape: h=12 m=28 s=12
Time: h=9 m=47 s=30
